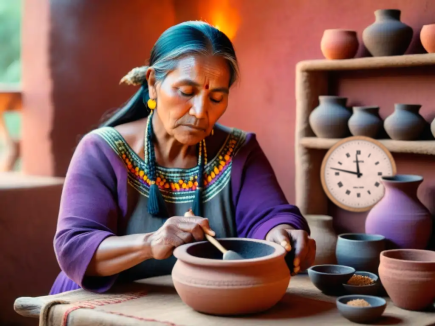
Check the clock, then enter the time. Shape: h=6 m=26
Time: h=11 m=47
